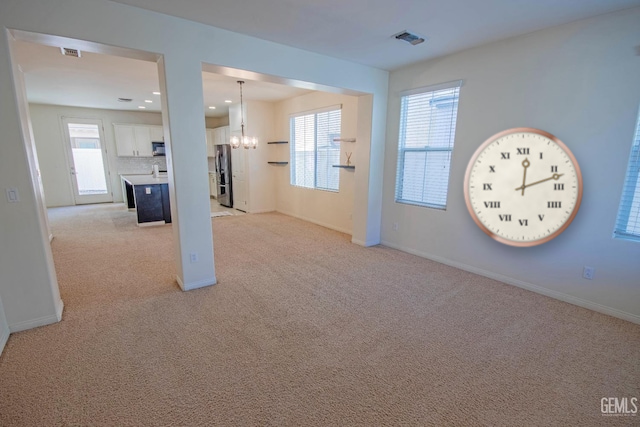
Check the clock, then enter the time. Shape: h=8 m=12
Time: h=12 m=12
